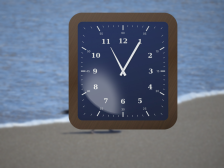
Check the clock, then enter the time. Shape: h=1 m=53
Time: h=11 m=5
